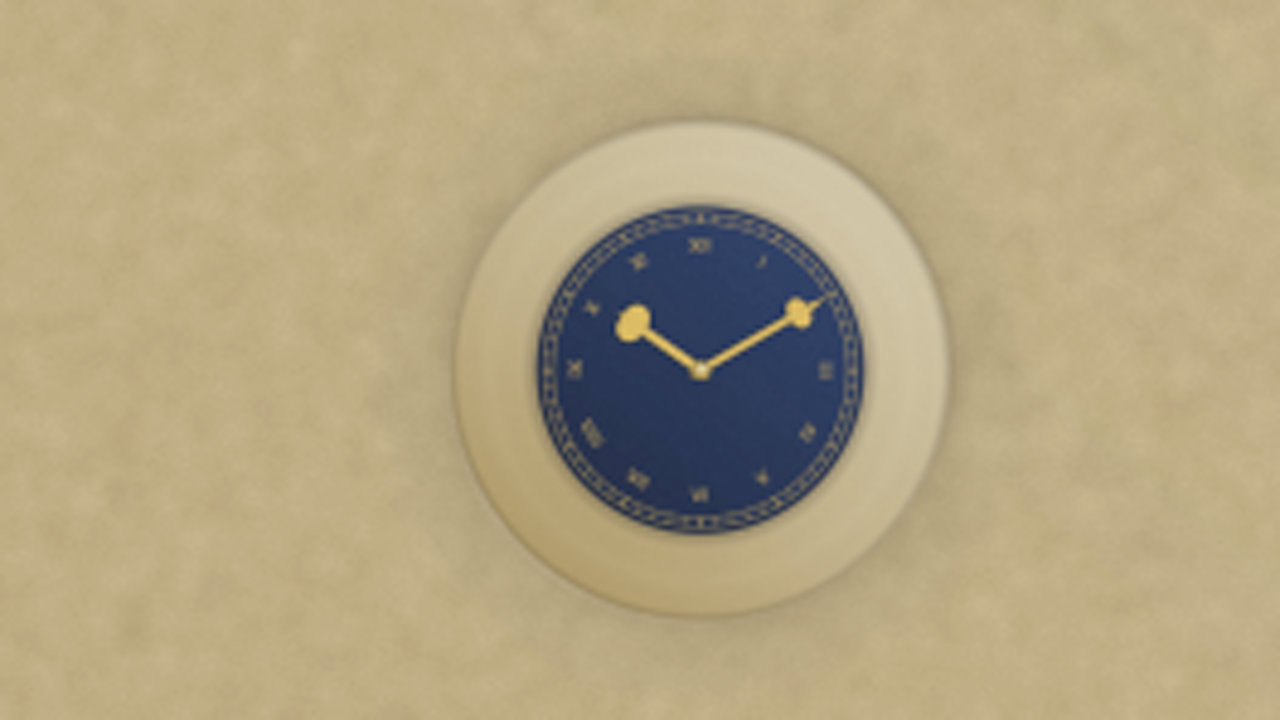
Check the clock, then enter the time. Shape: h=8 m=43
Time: h=10 m=10
